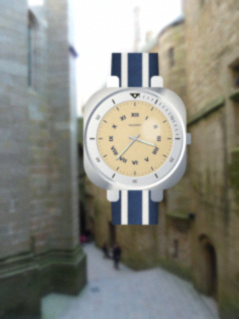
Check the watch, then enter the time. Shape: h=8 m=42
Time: h=3 m=37
